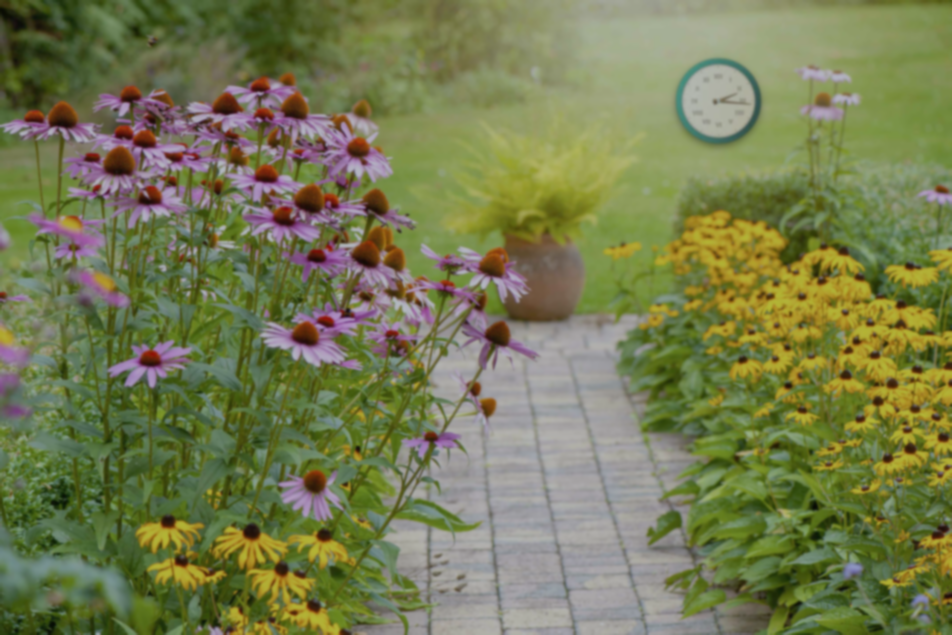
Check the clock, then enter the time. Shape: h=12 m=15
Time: h=2 m=16
